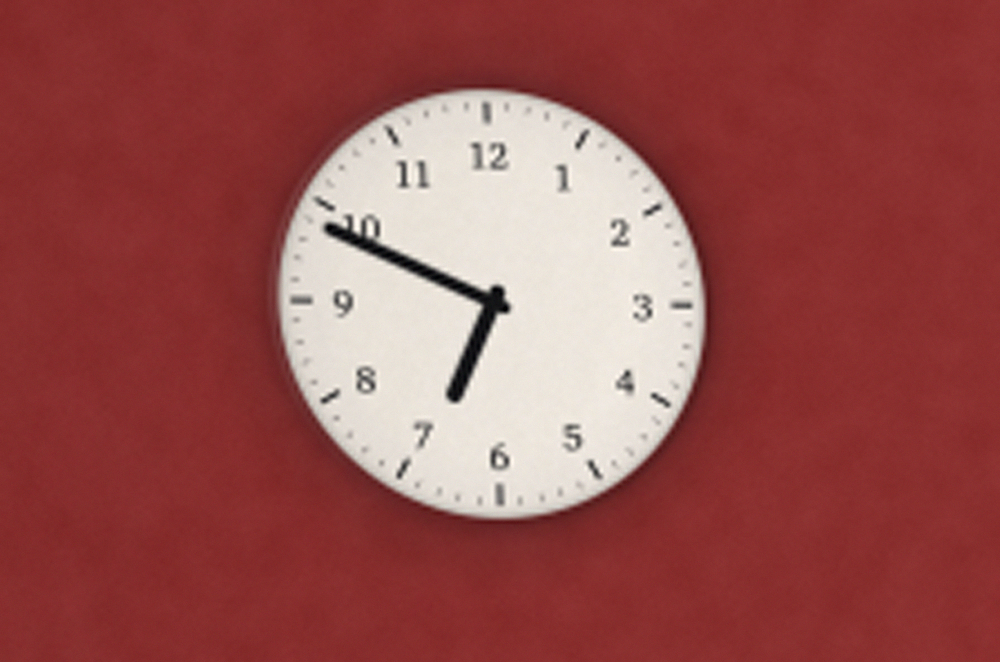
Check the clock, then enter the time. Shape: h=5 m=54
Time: h=6 m=49
